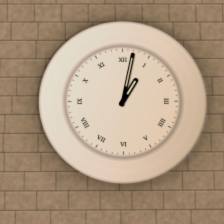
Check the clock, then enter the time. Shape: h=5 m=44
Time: h=1 m=2
